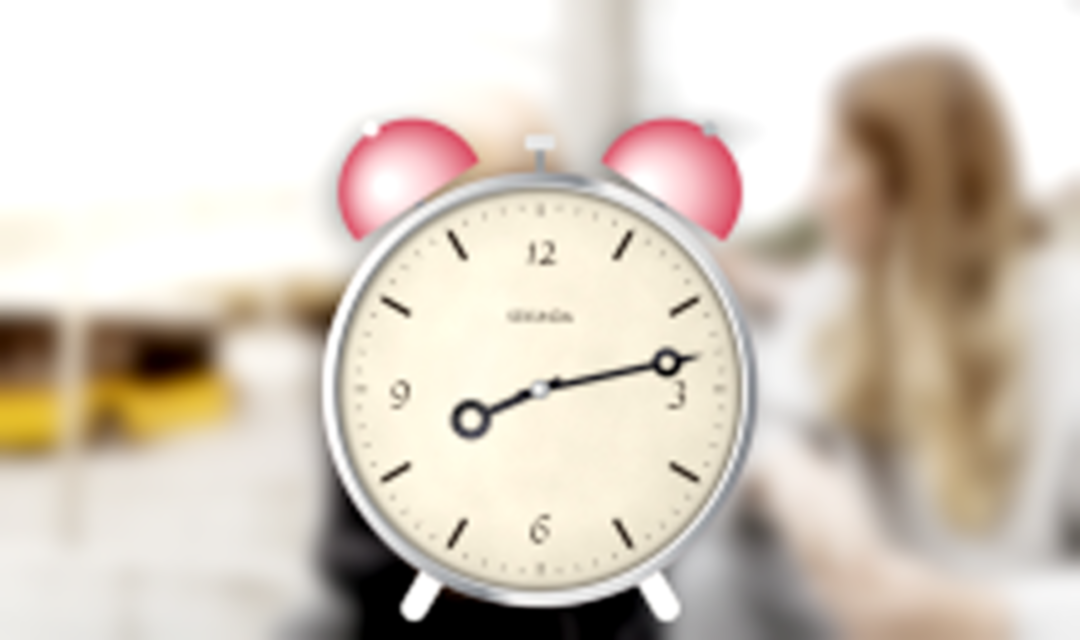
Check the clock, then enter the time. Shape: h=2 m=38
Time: h=8 m=13
